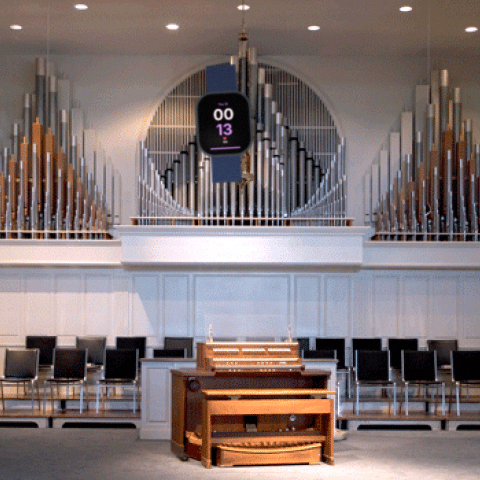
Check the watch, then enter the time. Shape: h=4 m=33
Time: h=0 m=13
